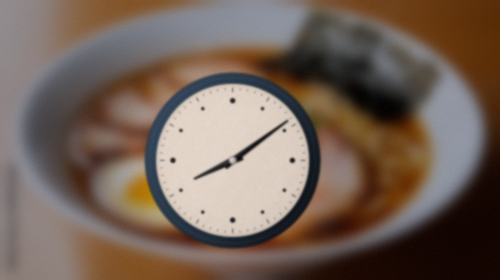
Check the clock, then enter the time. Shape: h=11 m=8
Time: h=8 m=9
